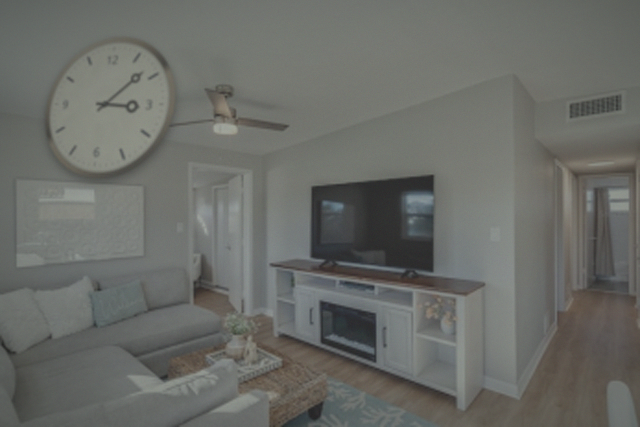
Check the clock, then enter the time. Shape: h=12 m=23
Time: h=3 m=8
